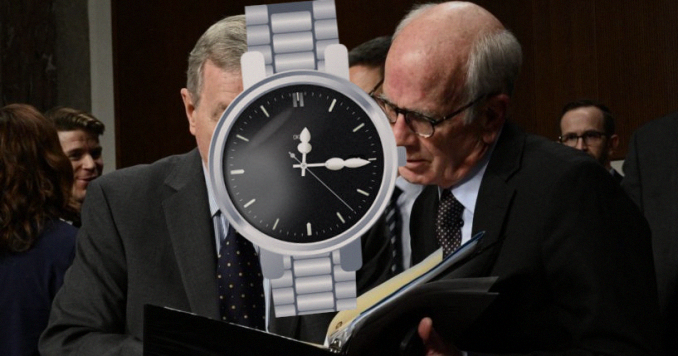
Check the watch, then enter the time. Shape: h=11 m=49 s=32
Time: h=12 m=15 s=23
